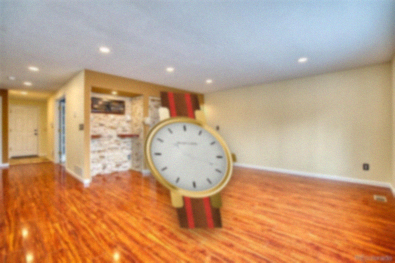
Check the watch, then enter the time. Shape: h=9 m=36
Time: h=10 m=18
